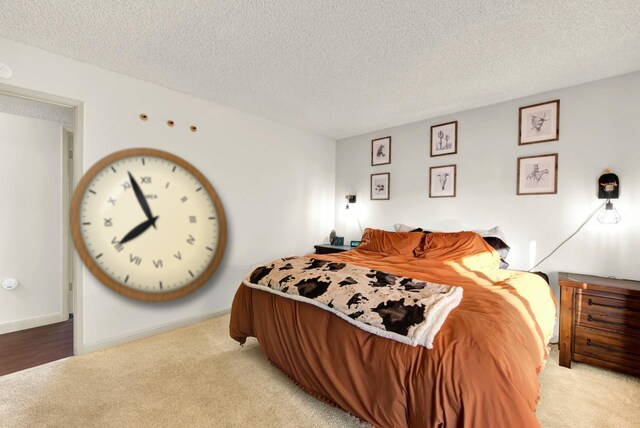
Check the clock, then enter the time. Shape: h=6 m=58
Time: h=7 m=57
